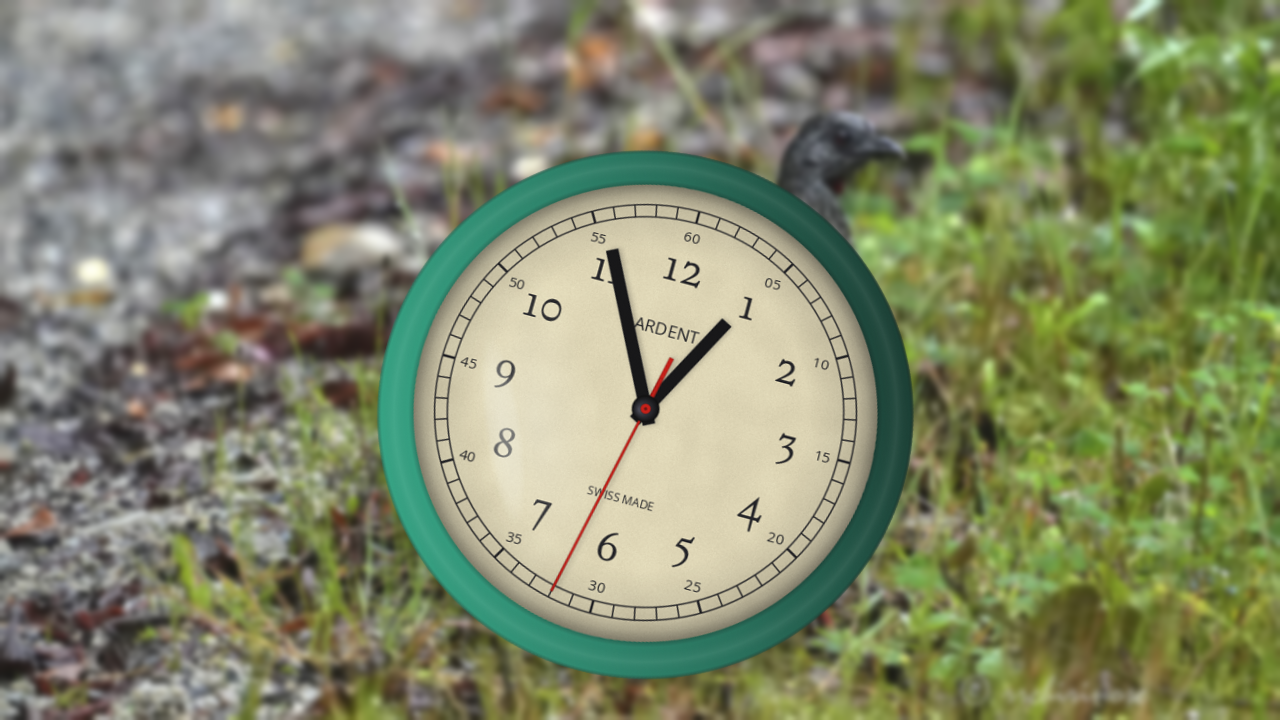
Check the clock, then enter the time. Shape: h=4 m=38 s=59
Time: h=12 m=55 s=32
